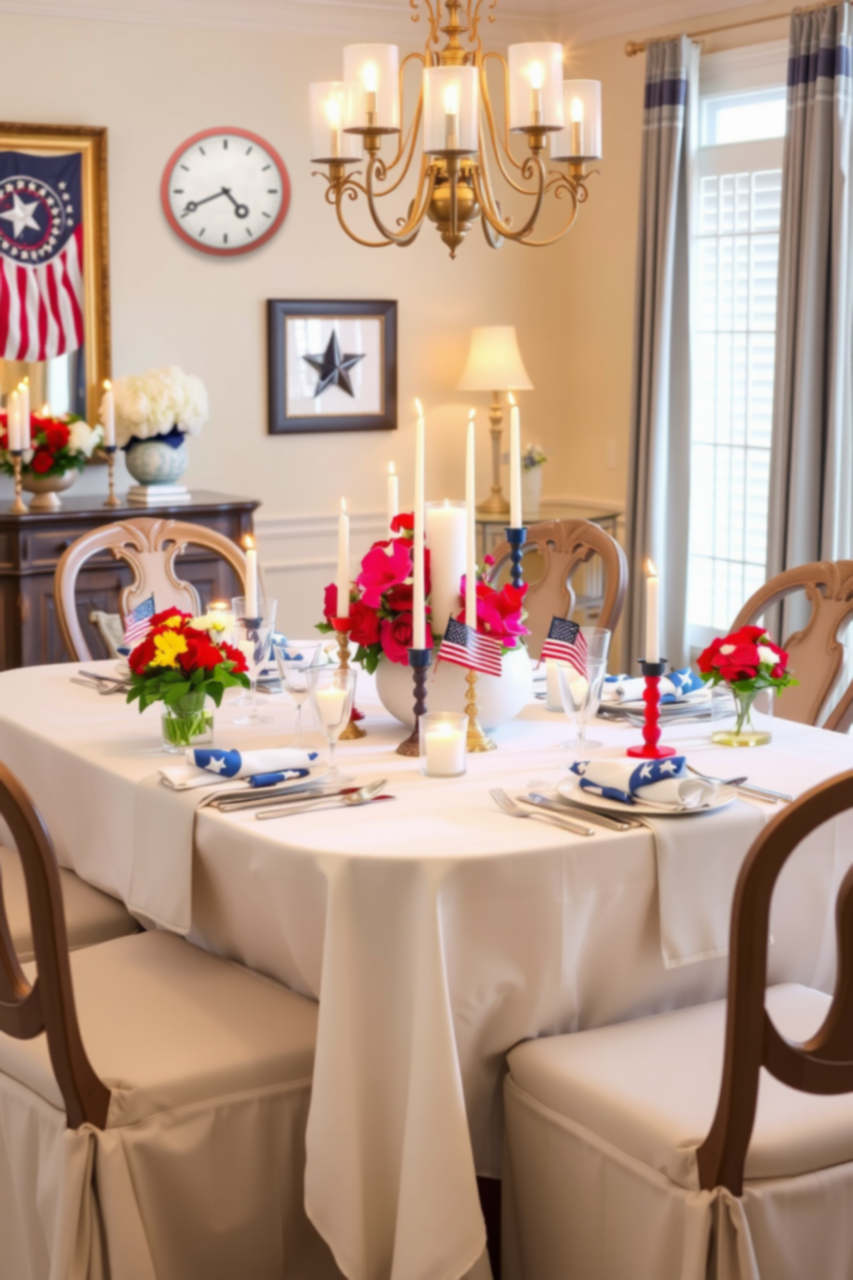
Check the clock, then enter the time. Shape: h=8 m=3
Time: h=4 m=41
